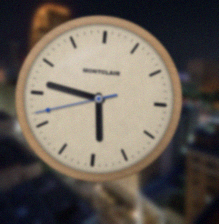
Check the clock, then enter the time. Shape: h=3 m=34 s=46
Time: h=5 m=46 s=42
